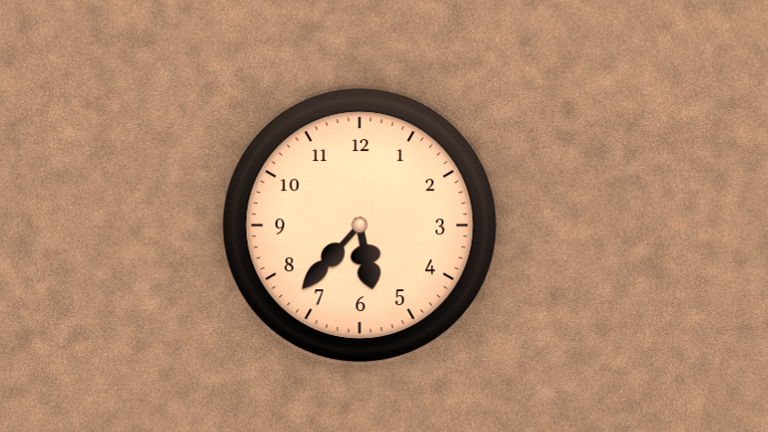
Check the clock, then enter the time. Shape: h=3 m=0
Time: h=5 m=37
